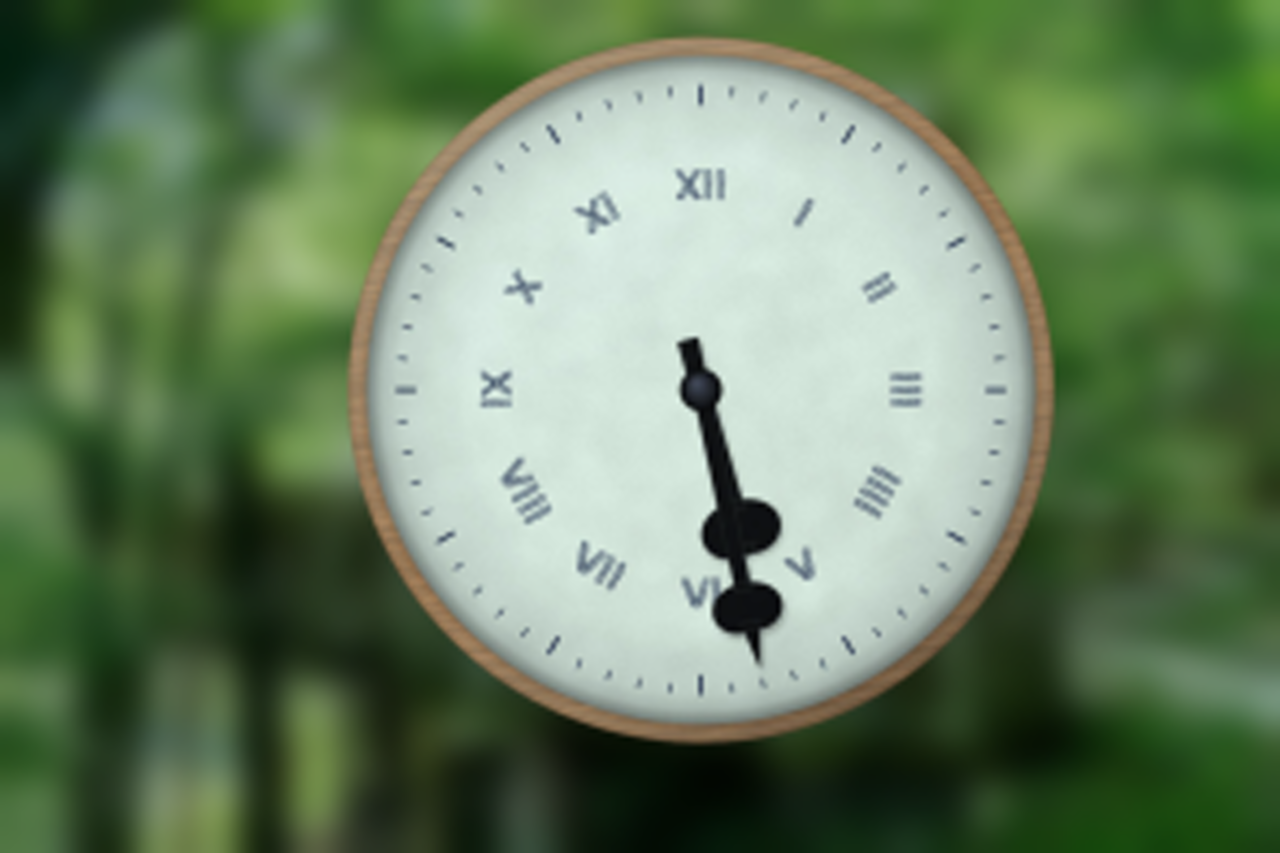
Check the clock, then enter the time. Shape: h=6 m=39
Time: h=5 m=28
